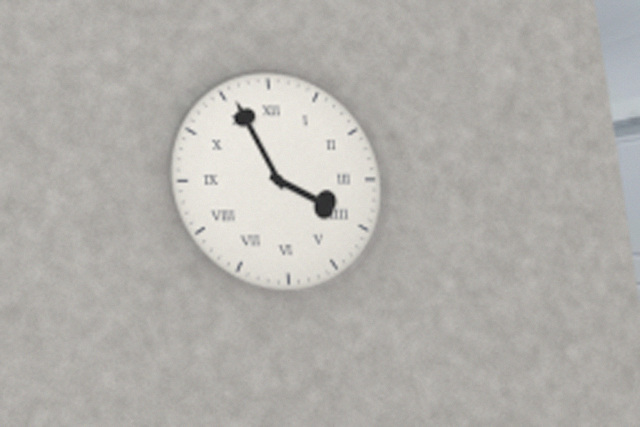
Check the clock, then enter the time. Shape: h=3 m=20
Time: h=3 m=56
